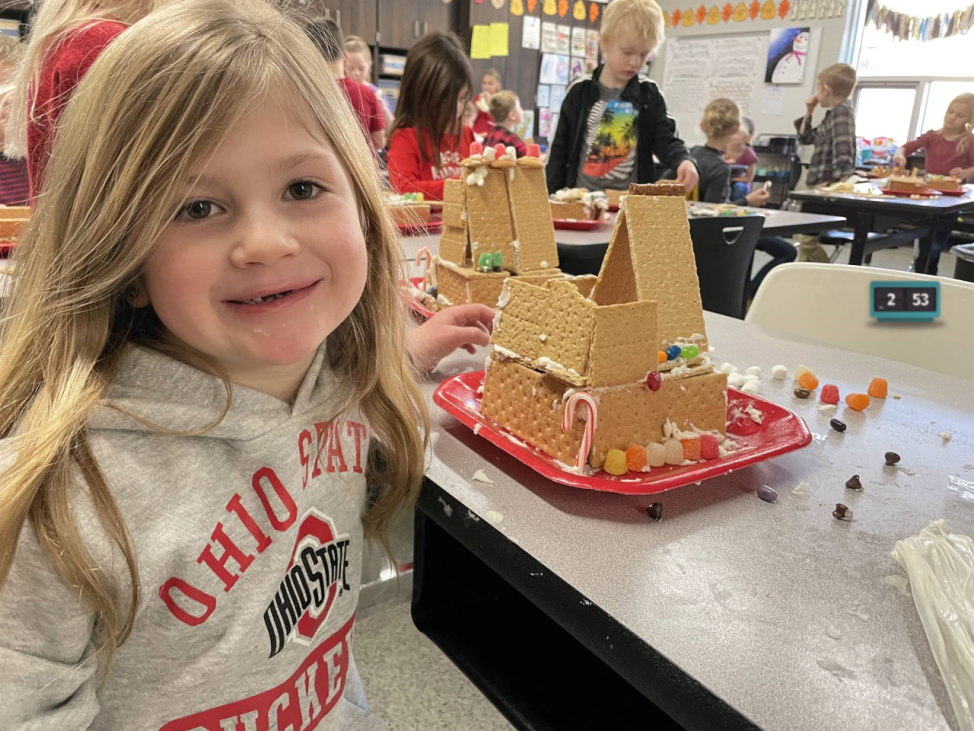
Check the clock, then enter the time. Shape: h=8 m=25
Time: h=2 m=53
